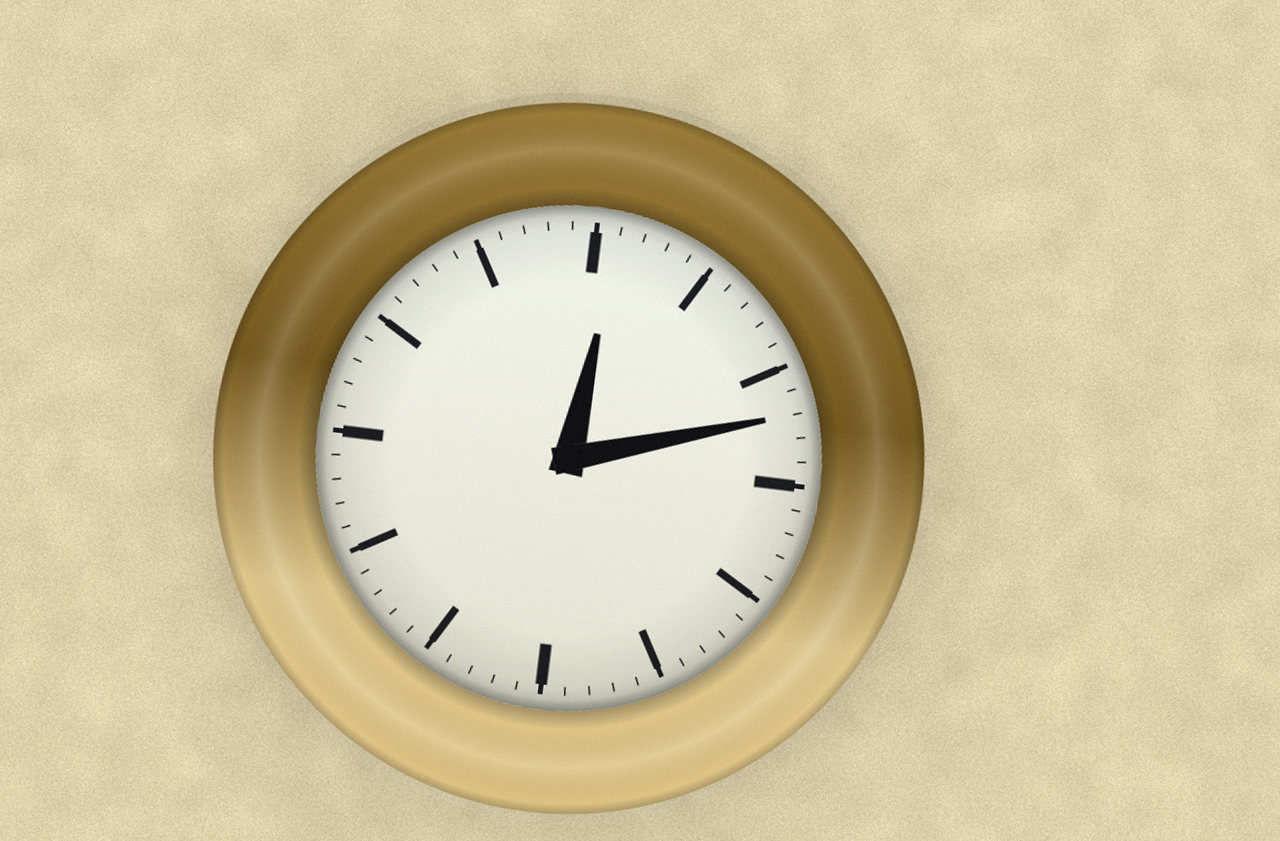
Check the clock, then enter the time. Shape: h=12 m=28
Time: h=12 m=12
